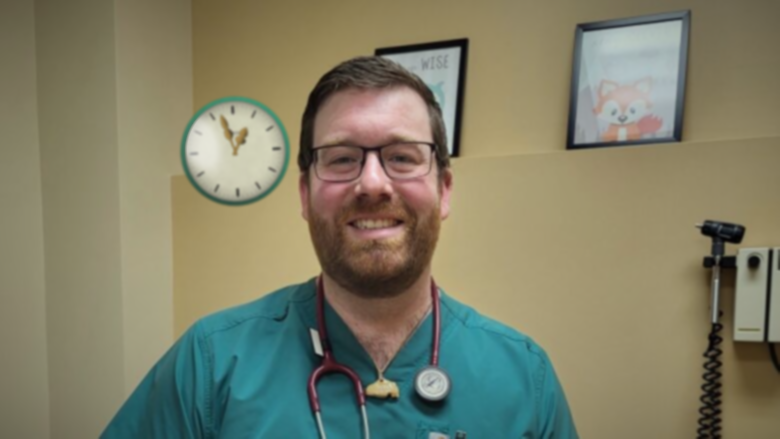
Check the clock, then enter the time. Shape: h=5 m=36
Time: h=12 m=57
